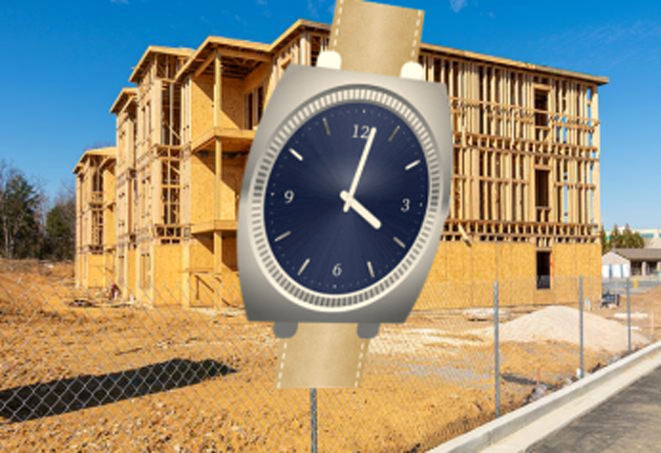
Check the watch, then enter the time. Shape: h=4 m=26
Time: h=4 m=2
